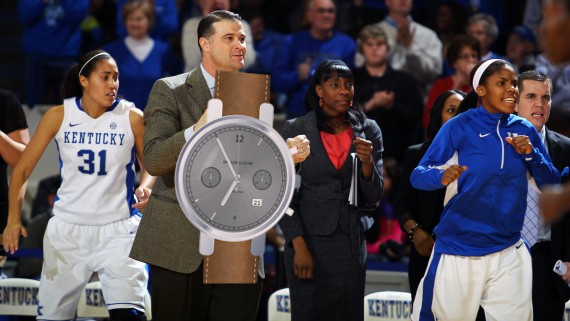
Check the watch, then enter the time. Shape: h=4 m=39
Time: h=6 m=55
